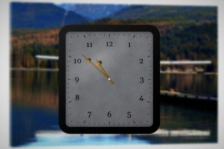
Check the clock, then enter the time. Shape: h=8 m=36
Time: h=10 m=52
